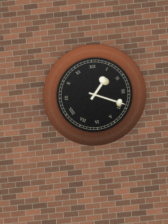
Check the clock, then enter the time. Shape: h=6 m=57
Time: h=1 m=19
